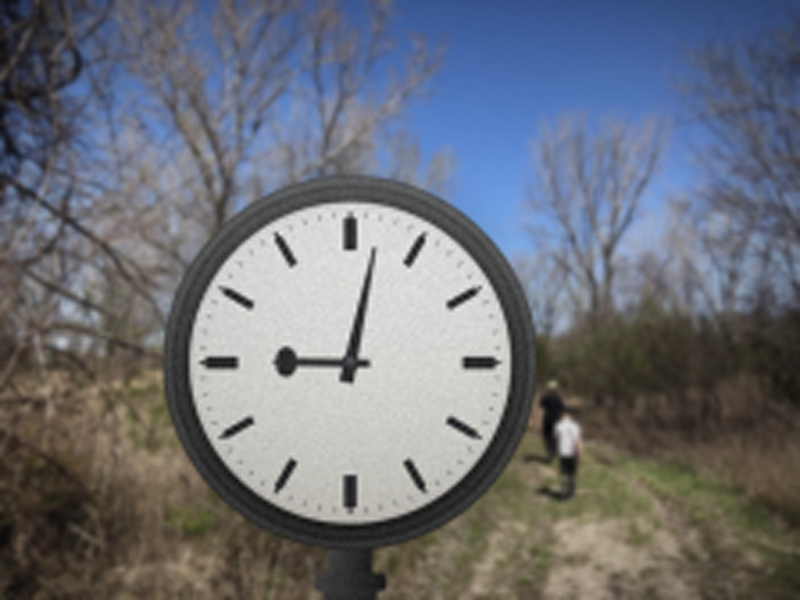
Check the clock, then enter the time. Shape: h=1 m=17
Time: h=9 m=2
